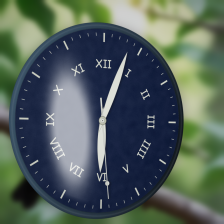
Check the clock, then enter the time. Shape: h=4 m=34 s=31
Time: h=6 m=3 s=29
